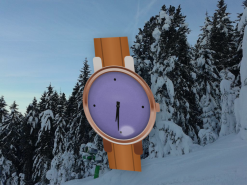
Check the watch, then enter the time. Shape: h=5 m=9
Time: h=6 m=31
